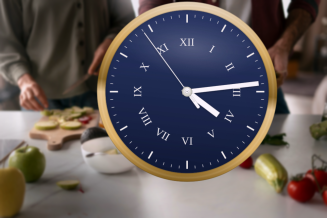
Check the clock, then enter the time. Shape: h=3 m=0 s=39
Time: h=4 m=13 s=54
